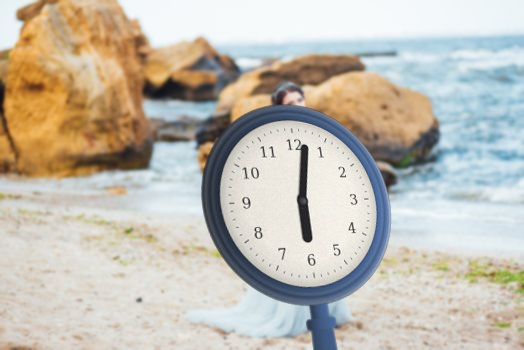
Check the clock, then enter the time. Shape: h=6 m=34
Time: h=6 m=2
